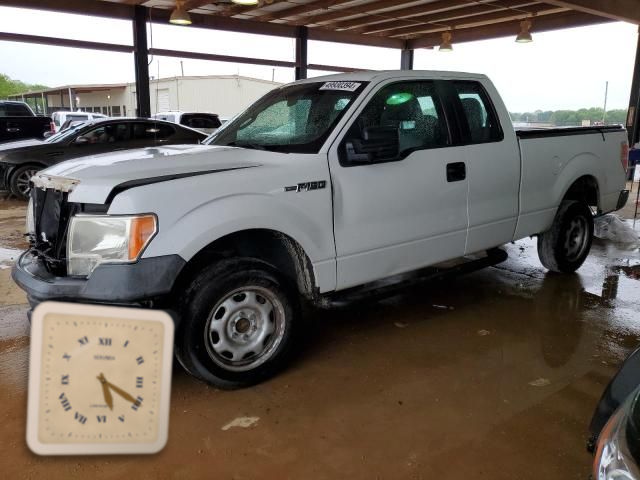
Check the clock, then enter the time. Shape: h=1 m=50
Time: h=5 m=20
